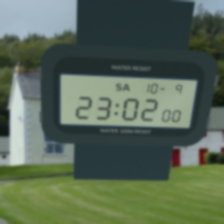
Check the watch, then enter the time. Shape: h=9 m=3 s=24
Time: h=23 m=2 s=0
